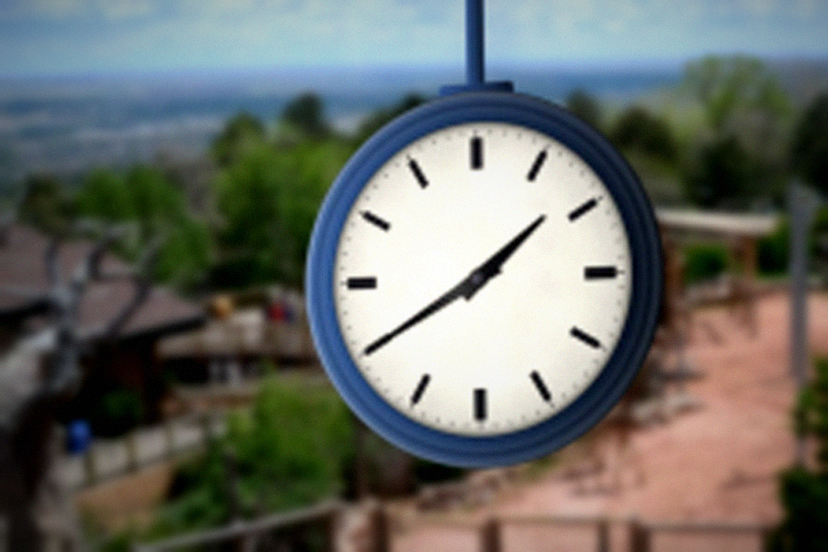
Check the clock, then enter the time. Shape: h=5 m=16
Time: h=1 m=40
